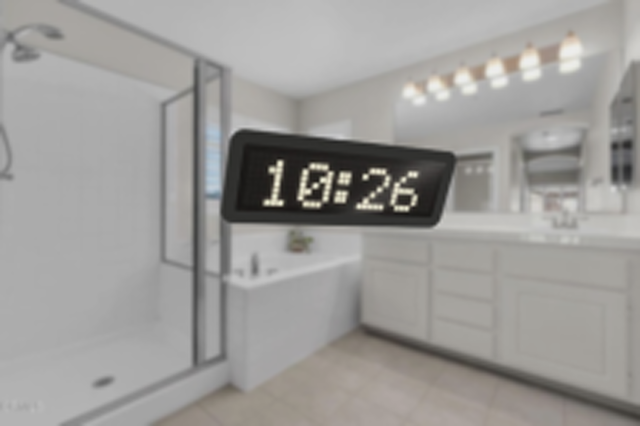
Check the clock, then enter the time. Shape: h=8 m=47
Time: h=10 m=26
